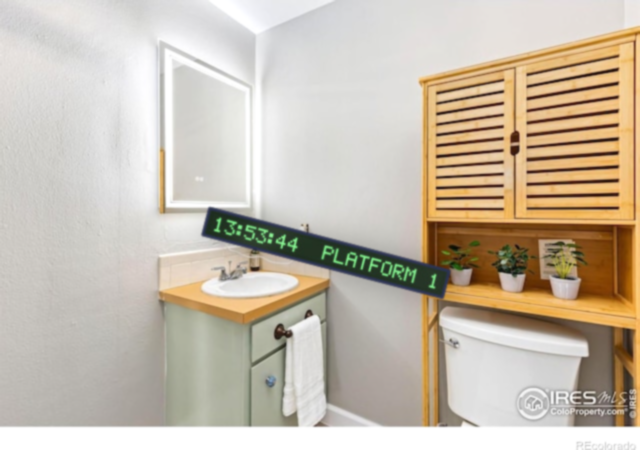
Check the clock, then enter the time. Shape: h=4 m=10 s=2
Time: h=13 m=53 s=44
